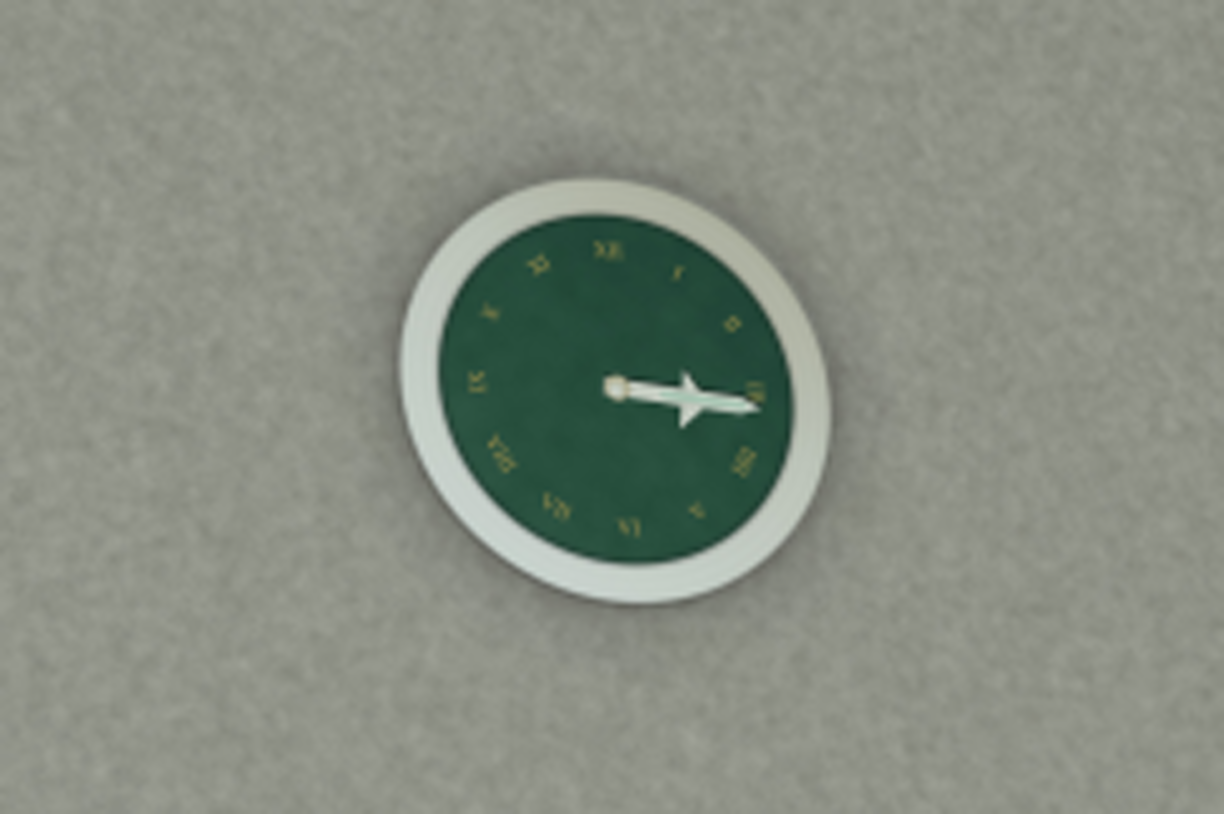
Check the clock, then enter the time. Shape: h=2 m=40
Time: h=3 m=16
